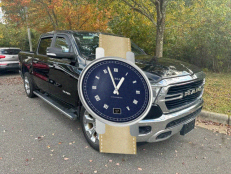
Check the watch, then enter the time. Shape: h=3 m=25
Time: h=12 m=57
